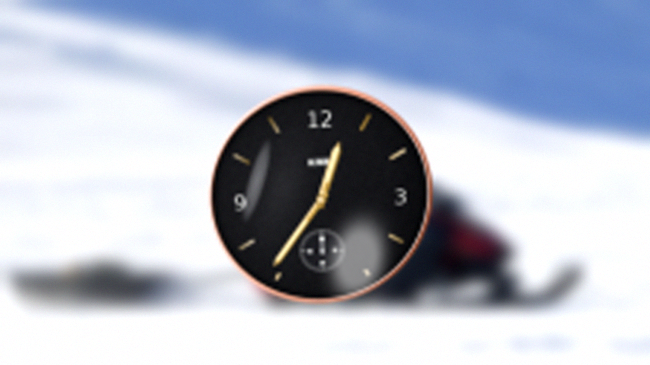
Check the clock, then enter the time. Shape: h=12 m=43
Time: h=12 m=36
